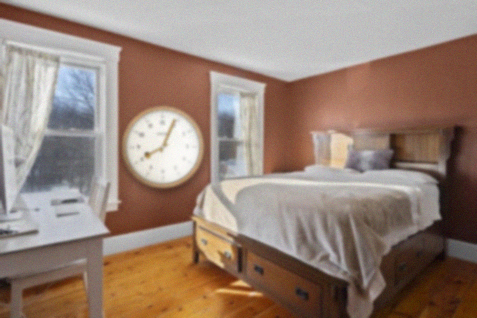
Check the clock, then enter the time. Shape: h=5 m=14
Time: h=8 m=4
